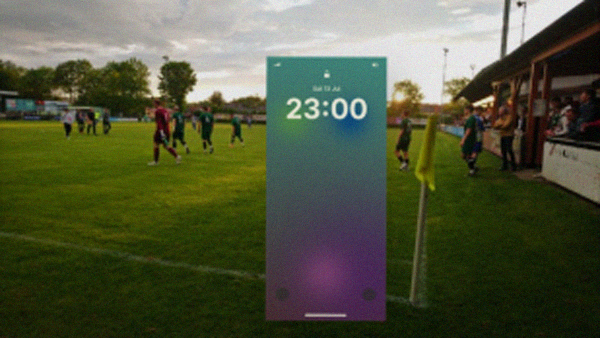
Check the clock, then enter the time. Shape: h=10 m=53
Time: h=23 m=0
